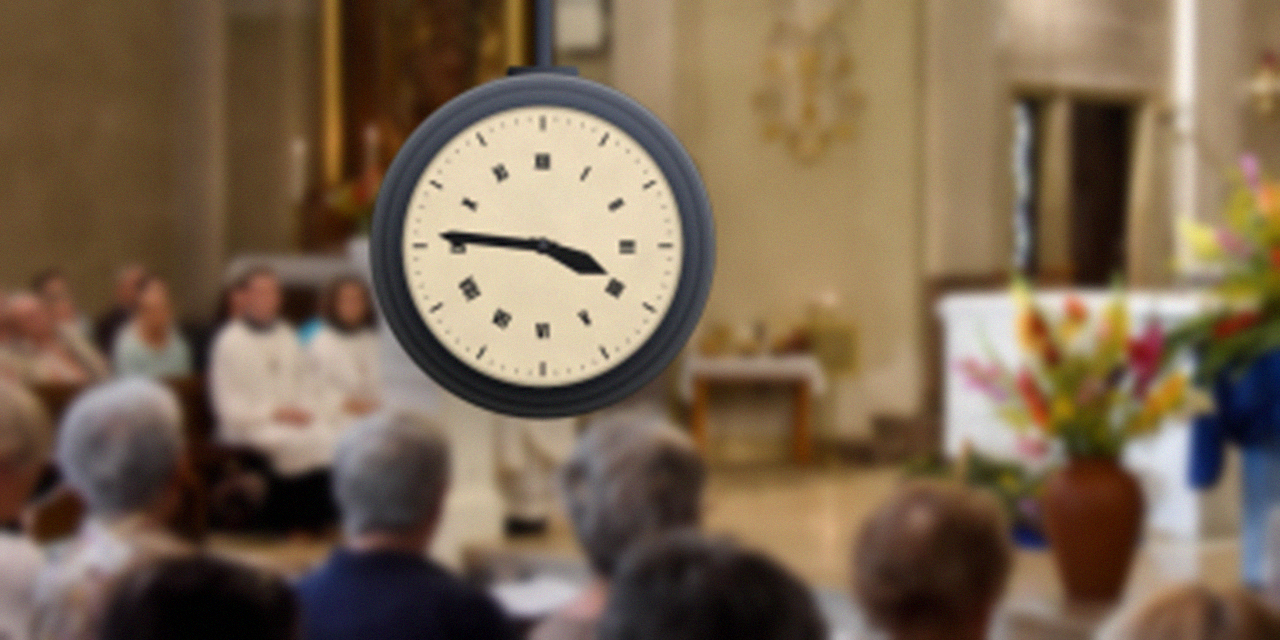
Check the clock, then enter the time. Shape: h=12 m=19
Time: h=3 m=46
